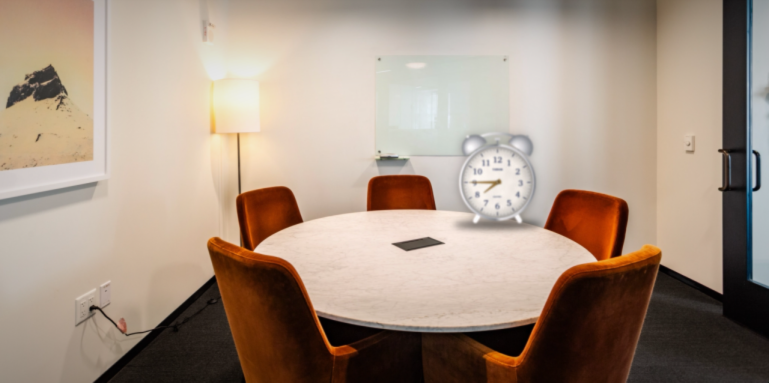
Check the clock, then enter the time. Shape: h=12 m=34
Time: h=7 m=45
